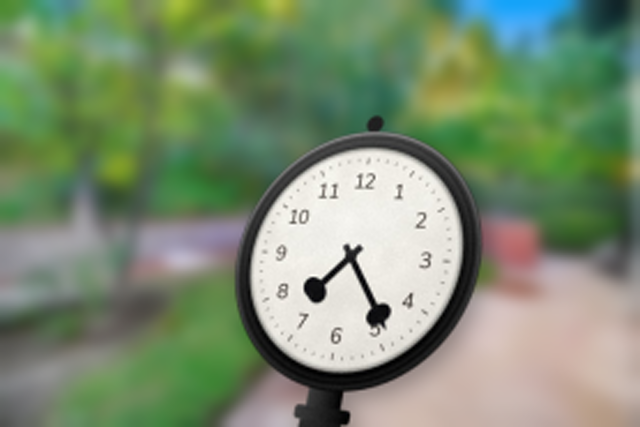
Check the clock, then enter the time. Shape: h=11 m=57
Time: h=7 m=24
